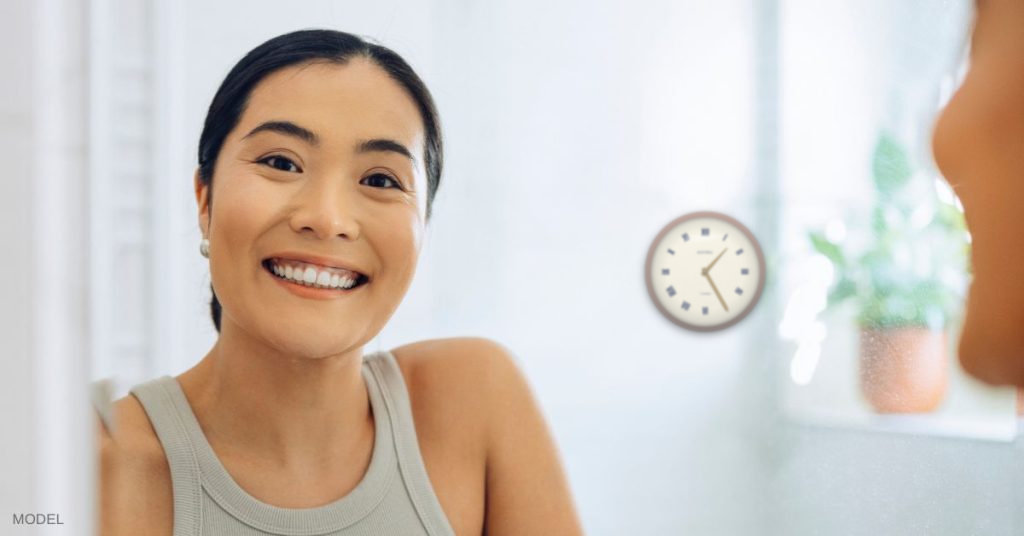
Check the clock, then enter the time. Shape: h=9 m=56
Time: h=1 m=25
